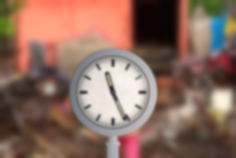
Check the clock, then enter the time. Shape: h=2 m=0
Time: h=11 m=26
